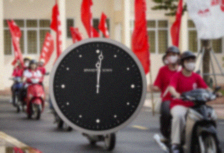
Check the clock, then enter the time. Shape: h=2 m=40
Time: h=12 m=1
